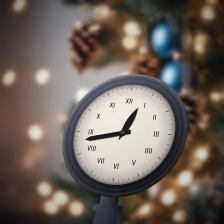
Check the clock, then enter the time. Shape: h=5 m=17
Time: h=12 m=43
